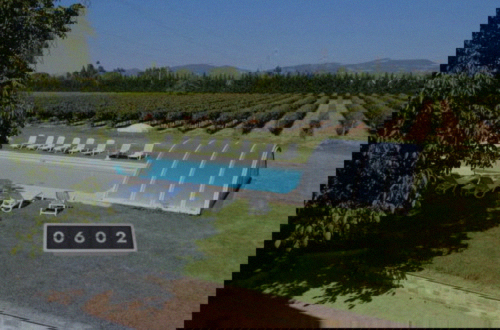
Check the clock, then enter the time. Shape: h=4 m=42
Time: h=6 m=2
